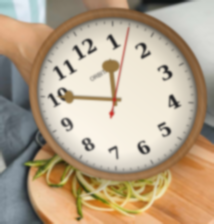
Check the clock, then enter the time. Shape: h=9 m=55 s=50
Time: h=12 m=50 s=7
